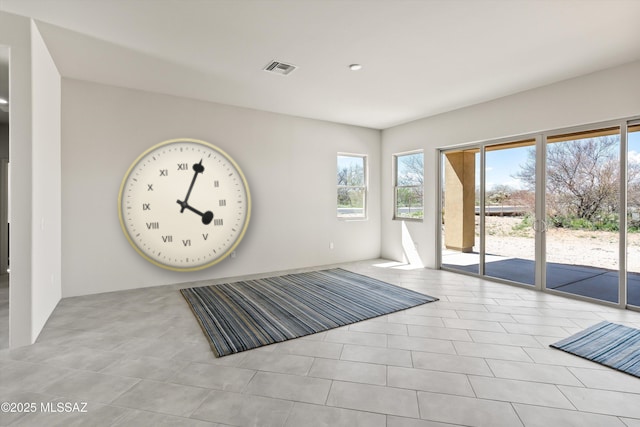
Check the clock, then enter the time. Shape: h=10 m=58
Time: h=4 m=4
